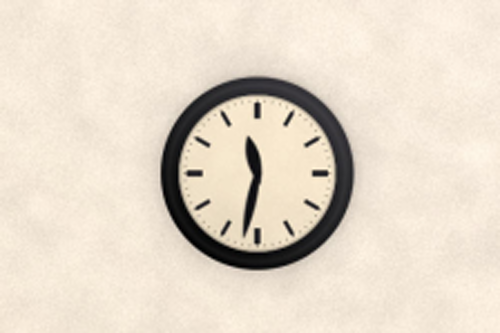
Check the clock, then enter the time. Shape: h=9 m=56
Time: h=11 m=32
